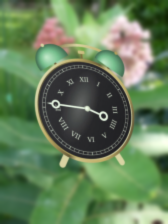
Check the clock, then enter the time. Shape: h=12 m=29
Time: h=3 m=46
